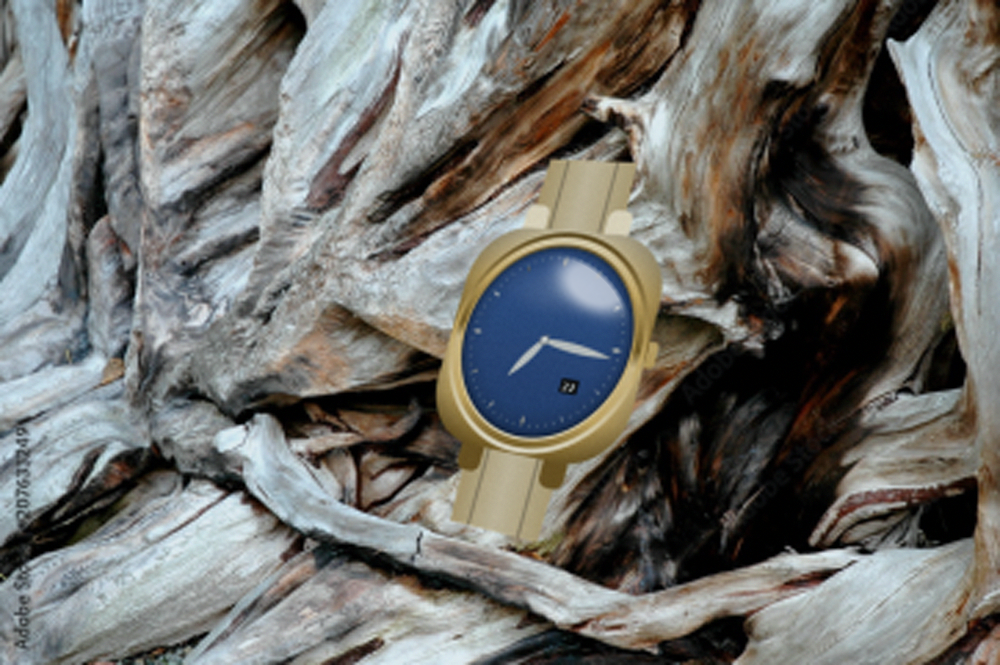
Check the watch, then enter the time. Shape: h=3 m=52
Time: h=7 m=16
